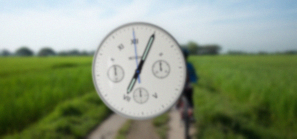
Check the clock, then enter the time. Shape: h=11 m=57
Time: h=7 m=5
